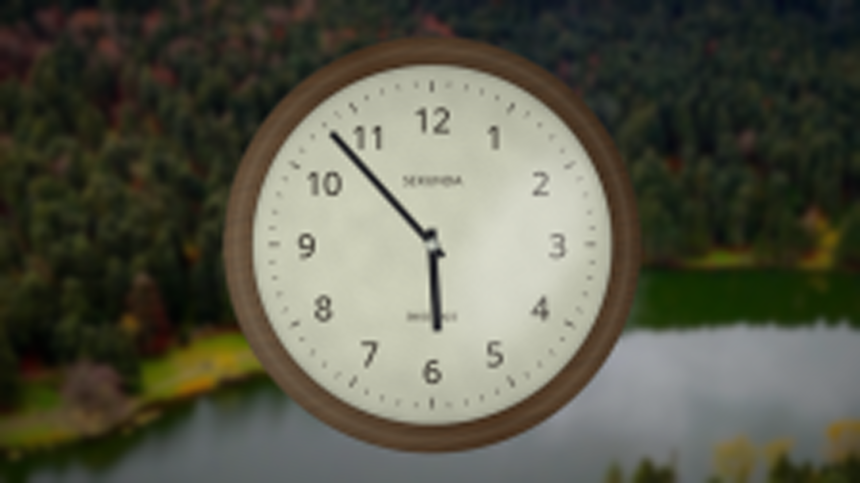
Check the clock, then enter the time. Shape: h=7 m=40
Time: h=5 m=53
